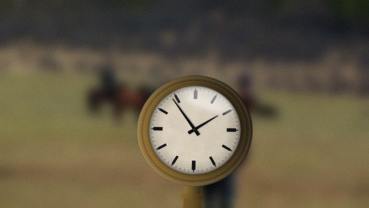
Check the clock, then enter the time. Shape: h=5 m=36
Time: h=1 m=54
